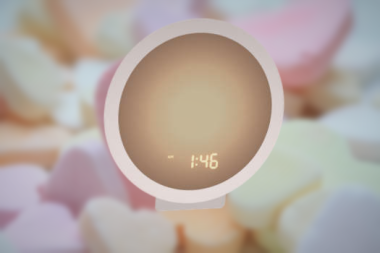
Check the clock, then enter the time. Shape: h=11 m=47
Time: h=1 m=46
